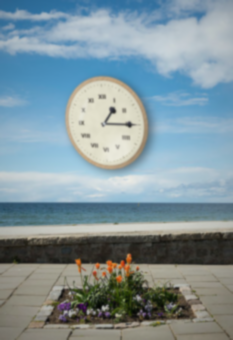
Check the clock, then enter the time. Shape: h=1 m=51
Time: h=1 m=15
